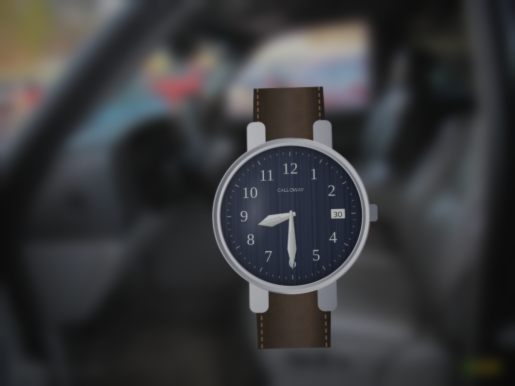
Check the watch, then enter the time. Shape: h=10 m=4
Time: h=8 m=30
